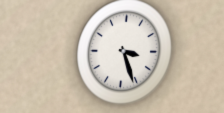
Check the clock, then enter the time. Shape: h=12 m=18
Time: h=3 m=26
